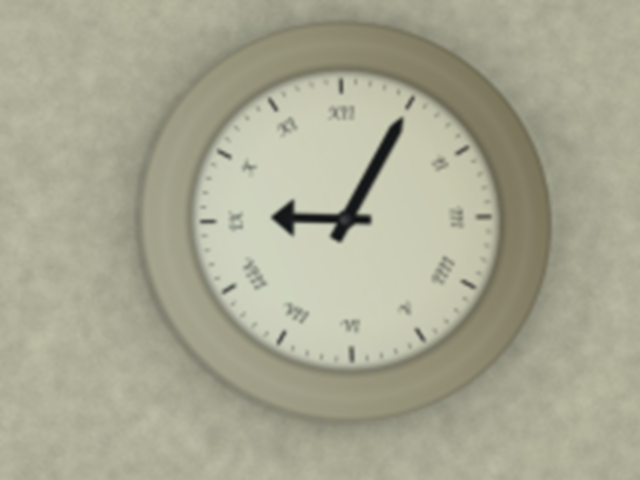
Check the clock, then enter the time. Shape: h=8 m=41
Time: h=9 m=5
